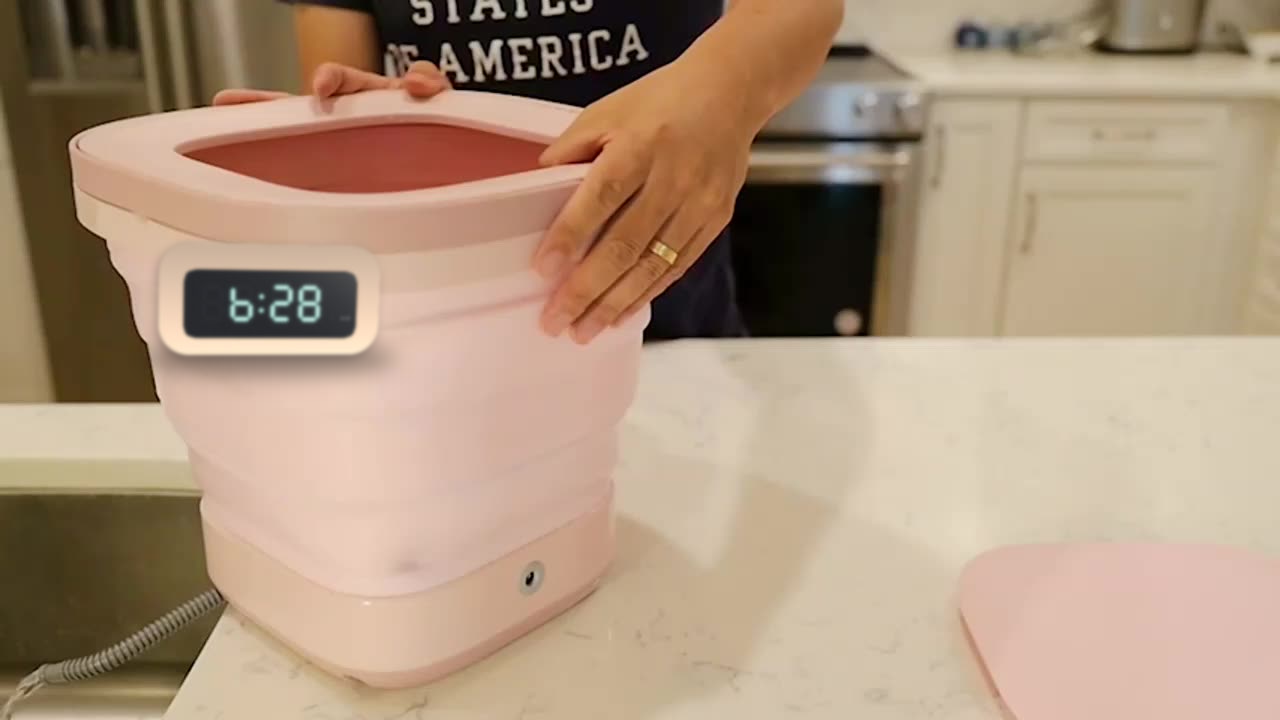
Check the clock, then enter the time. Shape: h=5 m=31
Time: h=6 m=28
